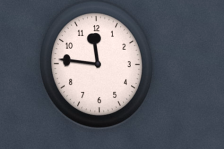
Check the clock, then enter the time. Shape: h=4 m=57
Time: h=11 m=46
